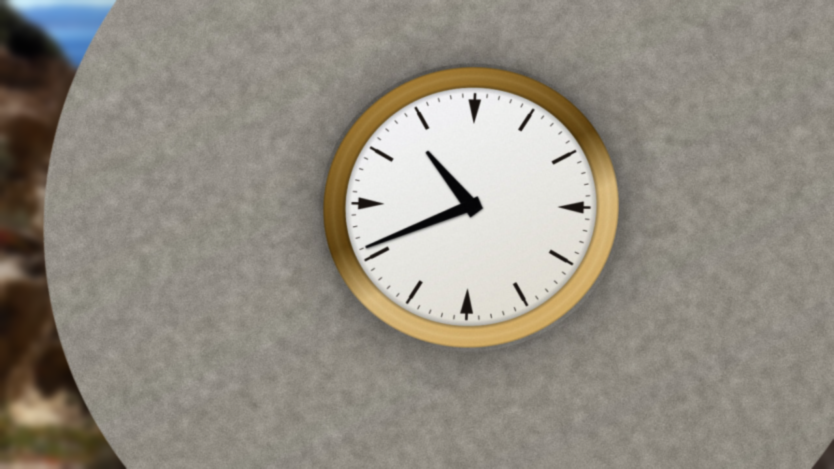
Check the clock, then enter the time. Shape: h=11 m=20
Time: h=10 m=41
